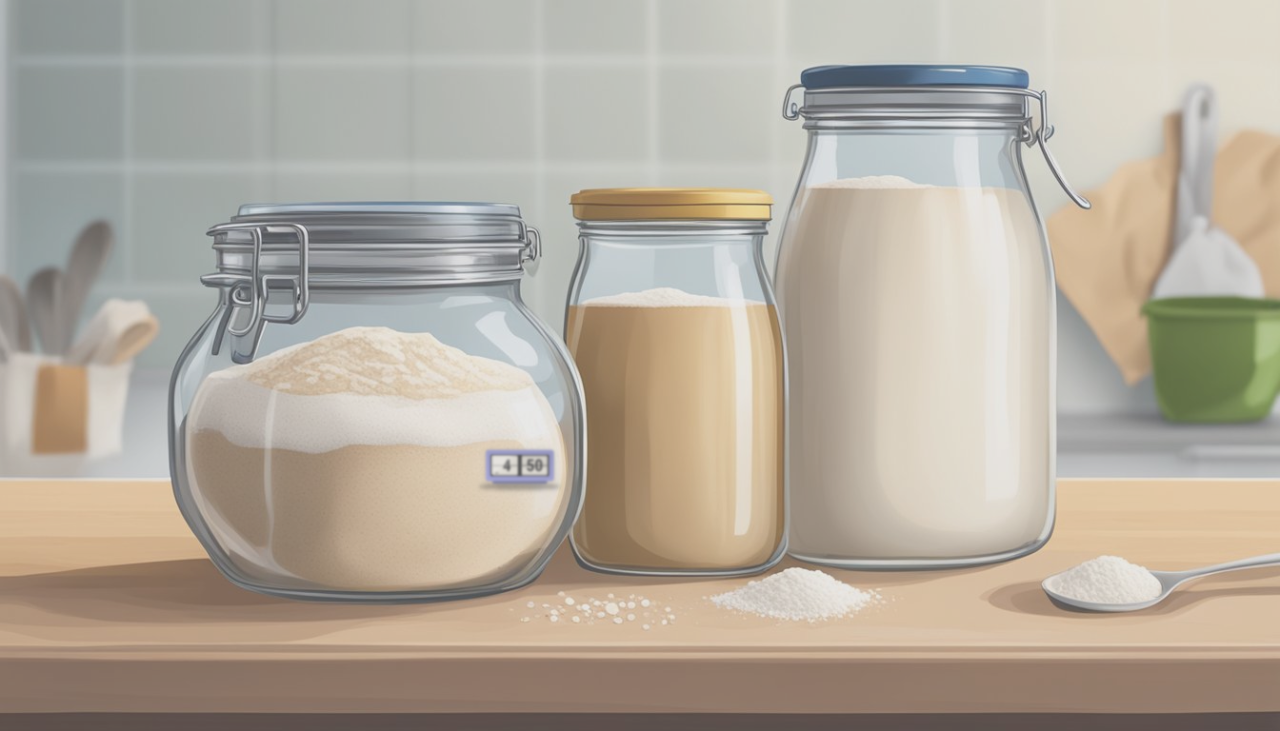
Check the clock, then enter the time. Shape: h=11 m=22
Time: h=4 m=50
